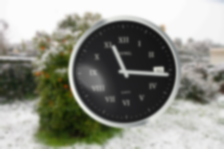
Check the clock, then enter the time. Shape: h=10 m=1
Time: h=11 m=16
